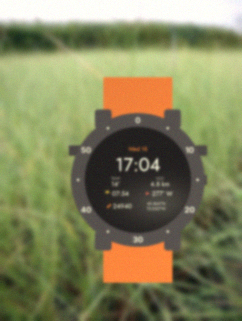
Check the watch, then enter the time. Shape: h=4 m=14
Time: h=17 m=4
